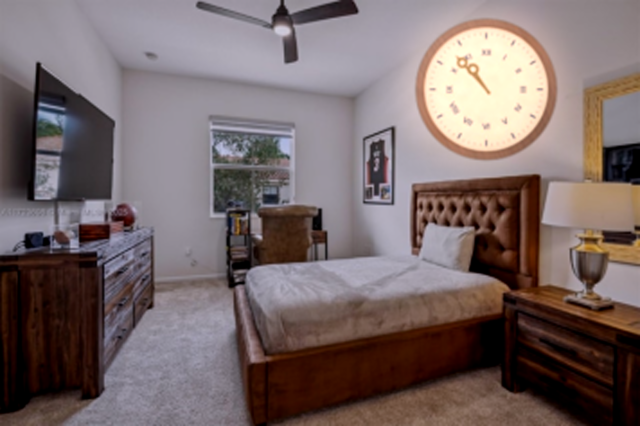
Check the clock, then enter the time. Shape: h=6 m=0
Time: h=10 m=53
